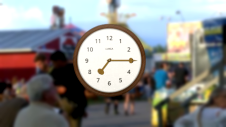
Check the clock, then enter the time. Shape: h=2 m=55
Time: h=7 m=15
